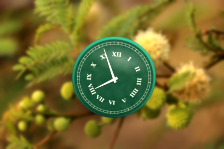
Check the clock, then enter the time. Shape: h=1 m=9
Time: h=7 m=56
